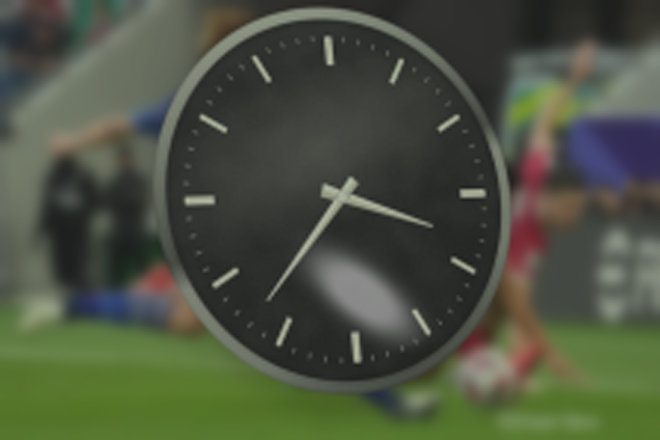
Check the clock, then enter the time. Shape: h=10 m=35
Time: h=3 m=37
